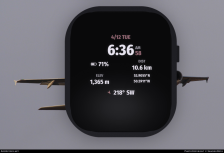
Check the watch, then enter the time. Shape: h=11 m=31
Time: h=6 m=36
